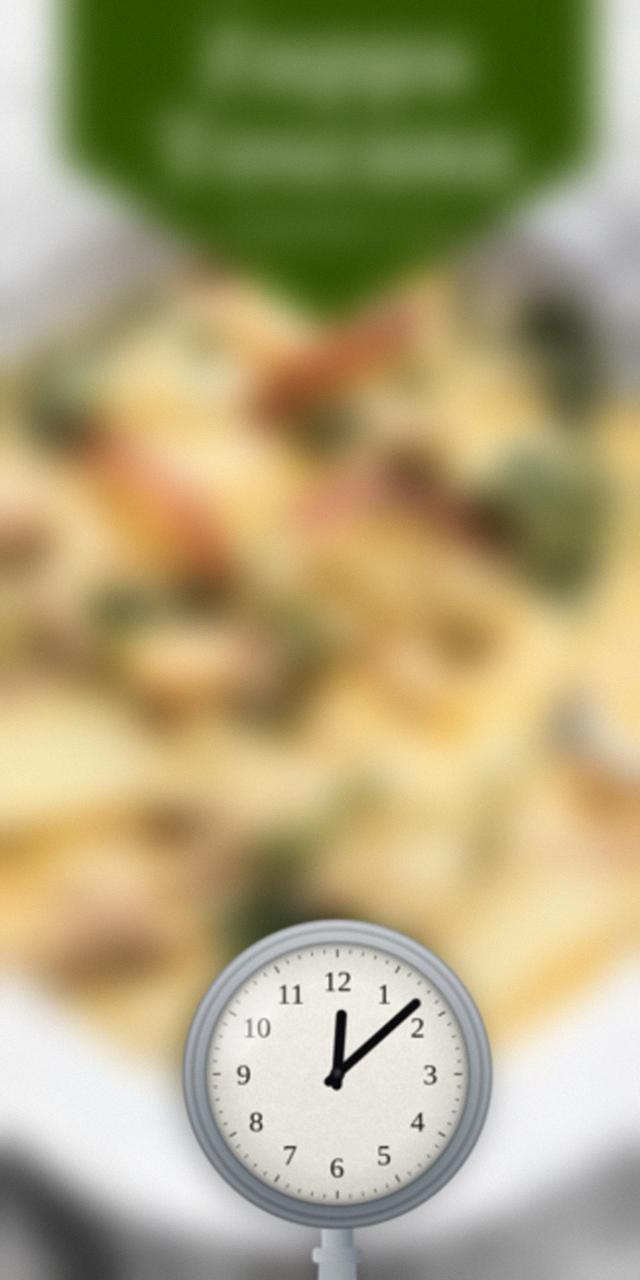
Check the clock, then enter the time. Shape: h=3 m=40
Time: h=12 m=8
